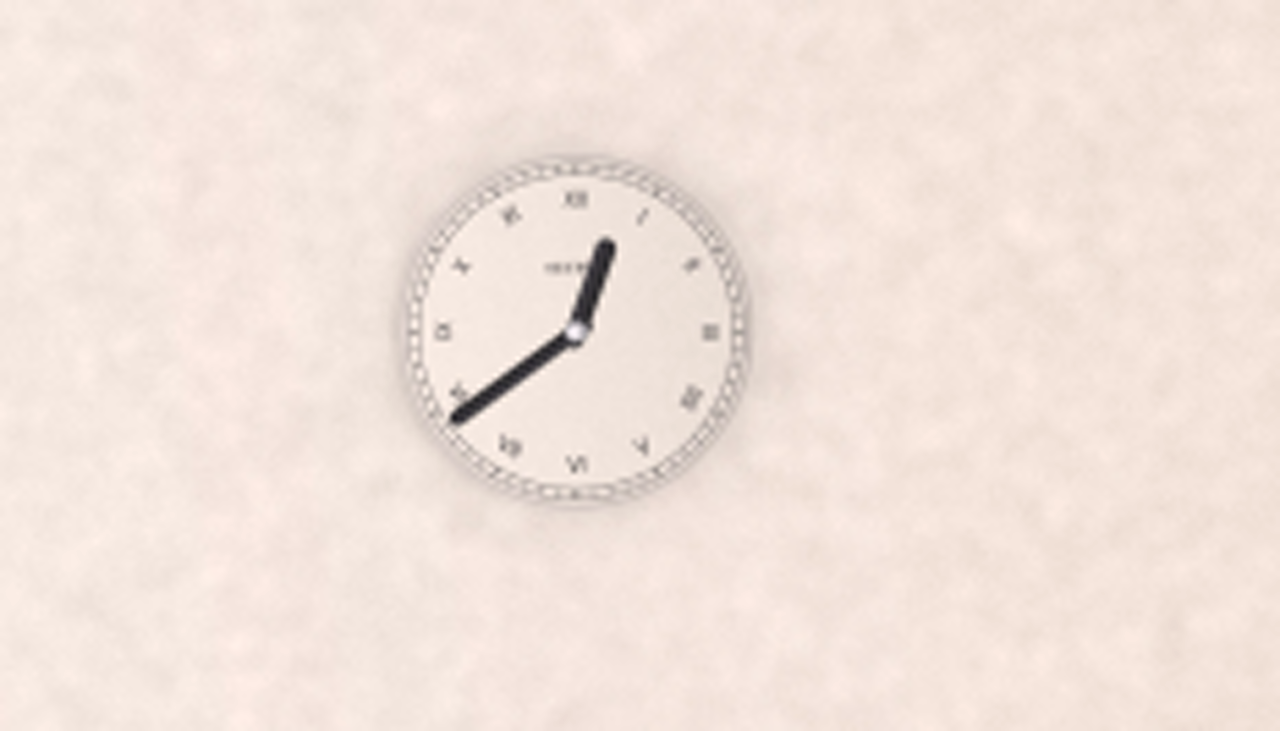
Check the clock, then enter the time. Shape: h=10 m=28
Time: h=12 m=39
